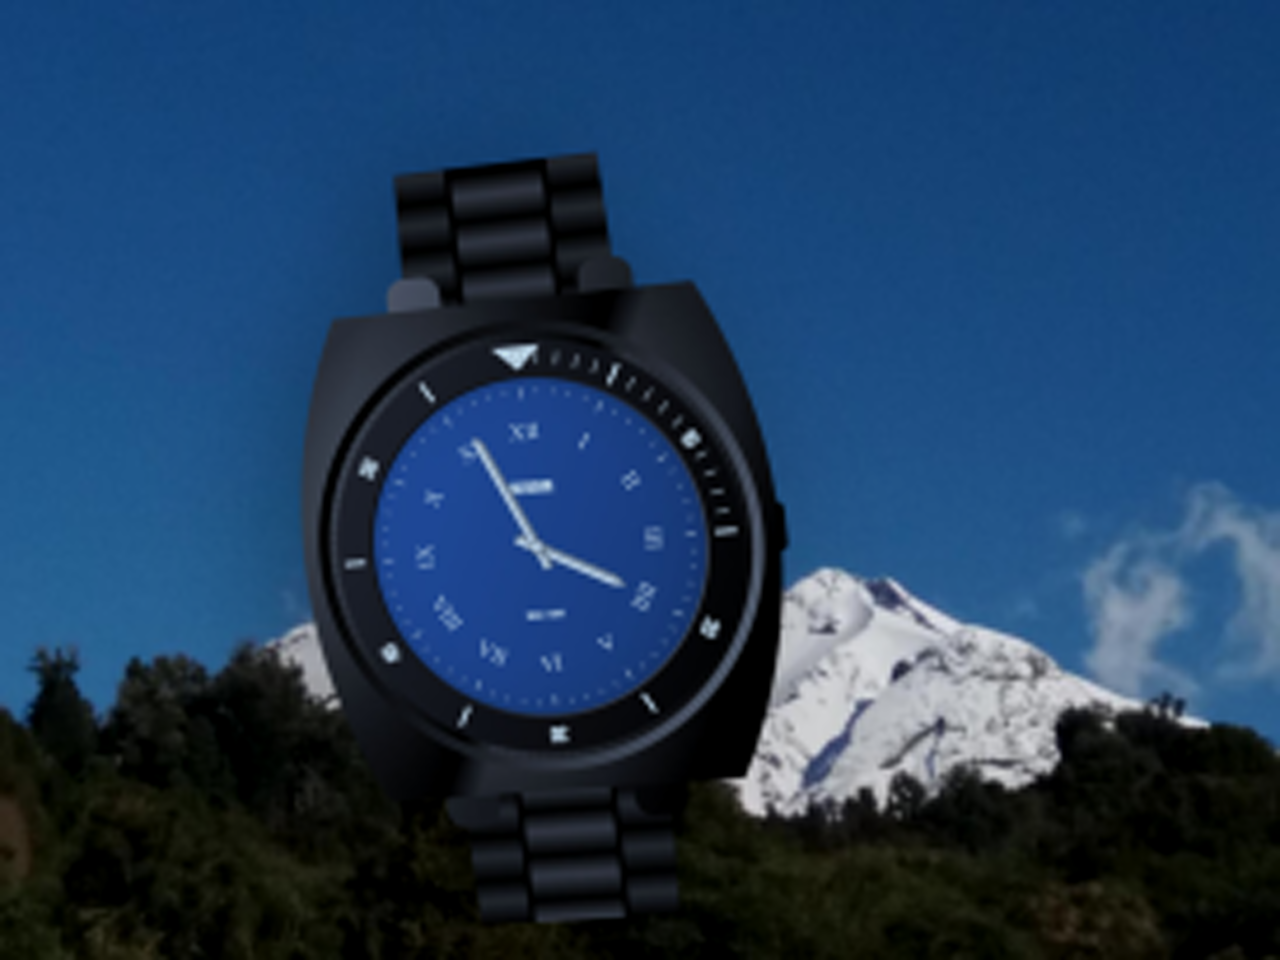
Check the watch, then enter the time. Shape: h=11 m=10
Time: h=3 m=56
